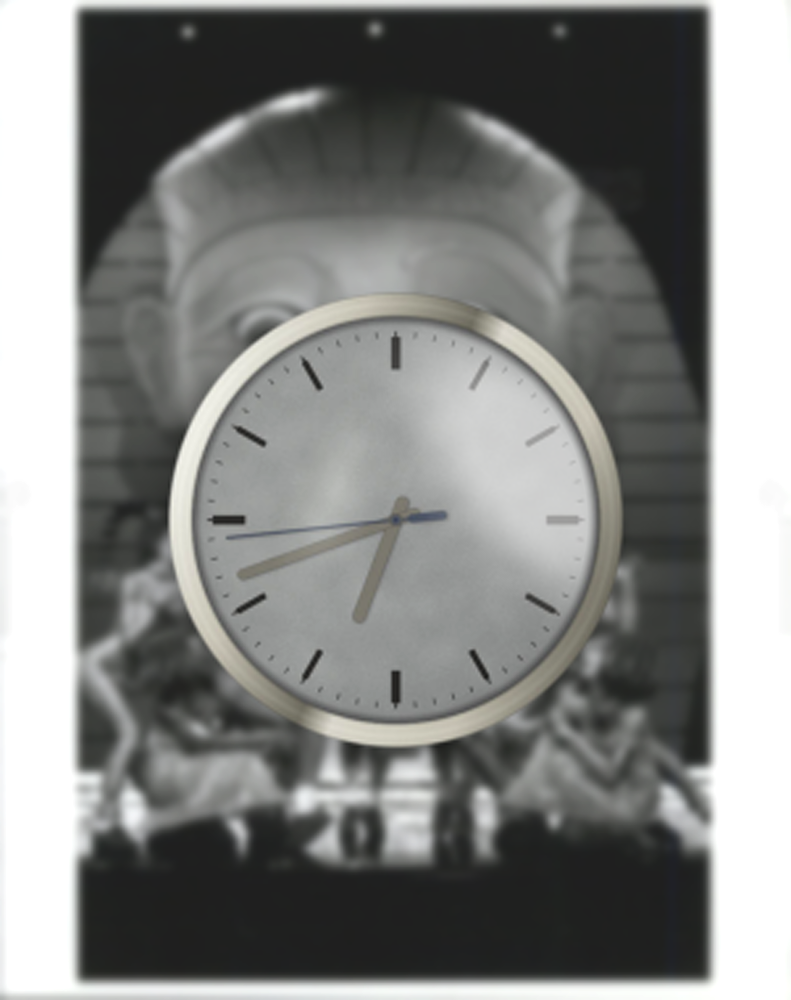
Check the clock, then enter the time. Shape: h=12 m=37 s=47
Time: h=6 m=41 s=44
